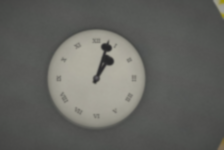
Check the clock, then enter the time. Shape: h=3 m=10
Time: h=1 m=3
